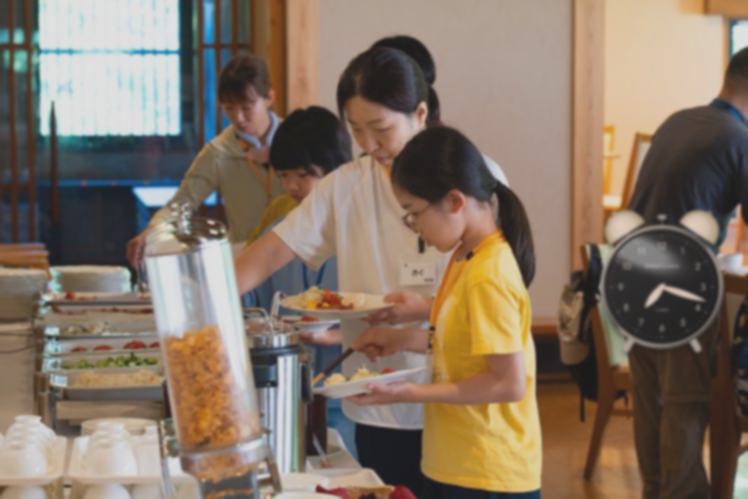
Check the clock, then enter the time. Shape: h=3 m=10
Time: h=7 m=18
